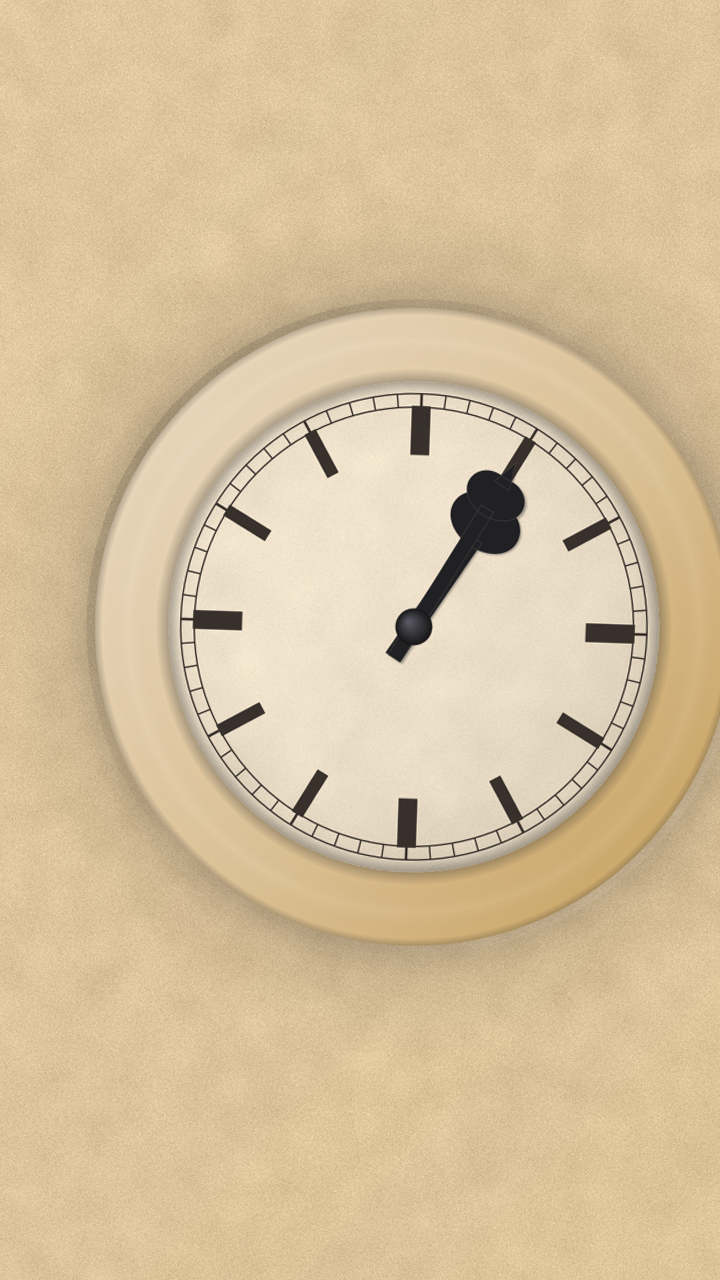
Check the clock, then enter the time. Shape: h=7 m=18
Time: h=1 m=5
